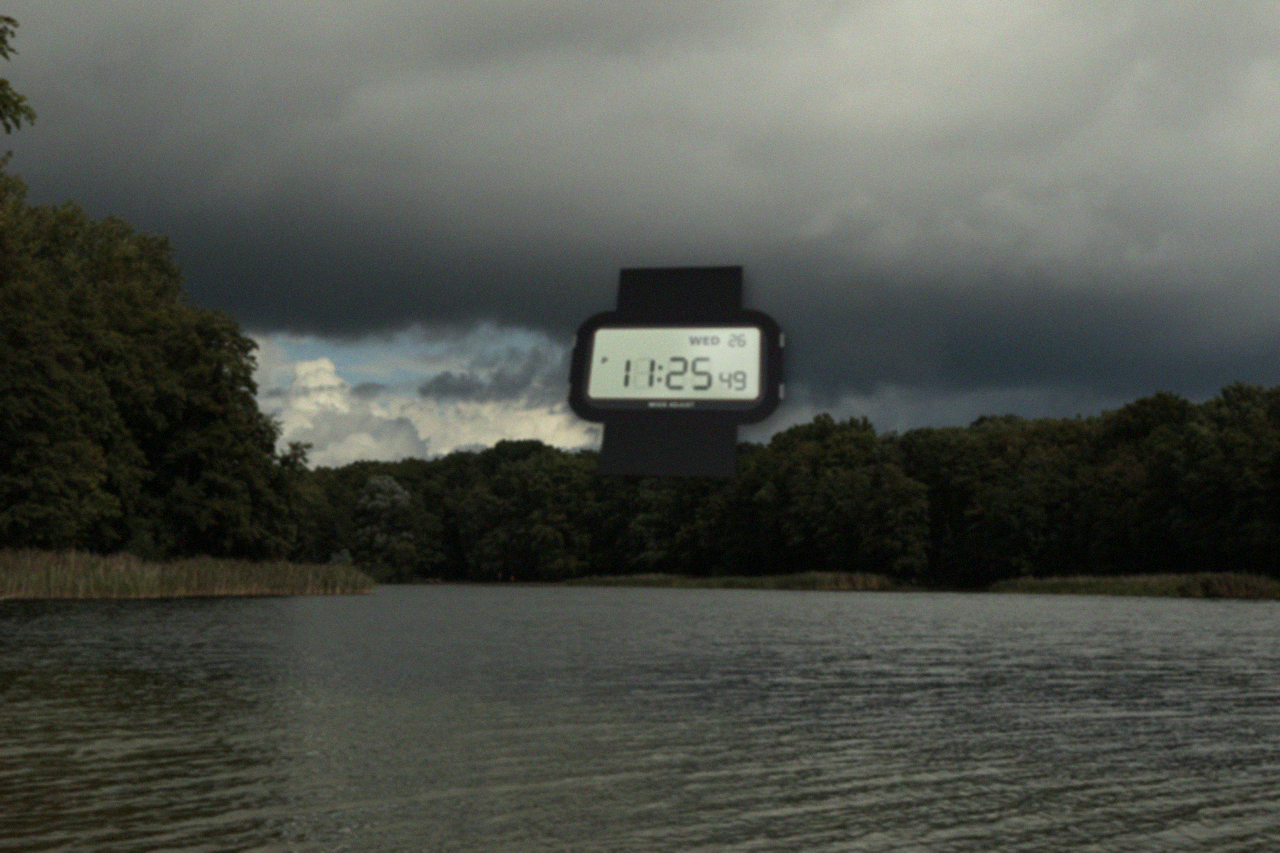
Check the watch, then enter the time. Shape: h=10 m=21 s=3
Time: h=11 m=25 s=49
